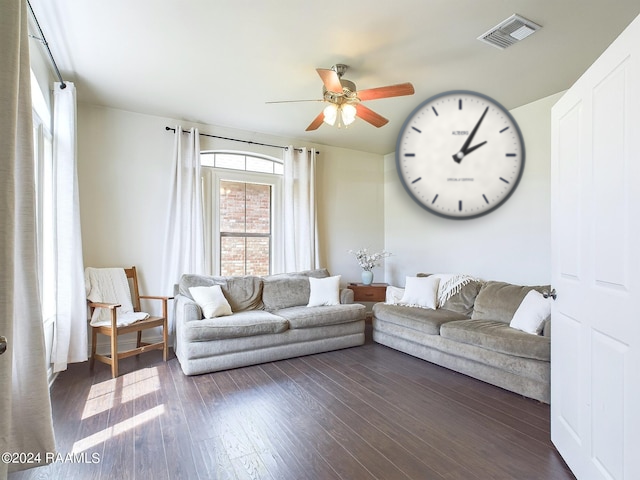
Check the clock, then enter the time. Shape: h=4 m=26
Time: h=2 m=5
